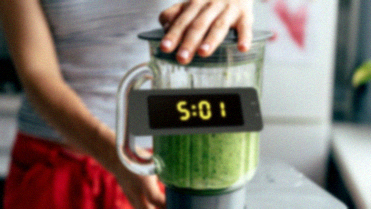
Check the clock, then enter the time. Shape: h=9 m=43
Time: h=5 m=1
